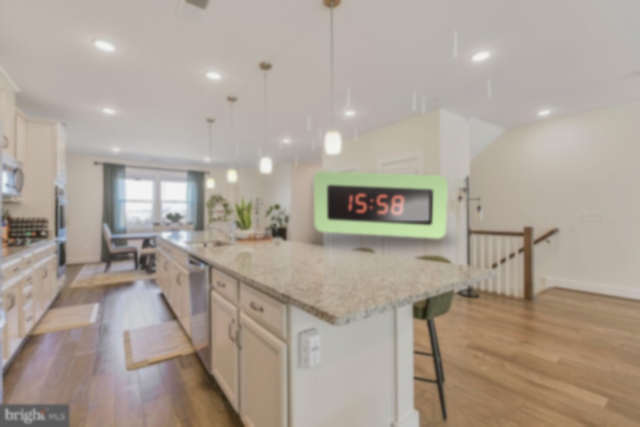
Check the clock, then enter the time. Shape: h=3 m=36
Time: h=15 m=58
